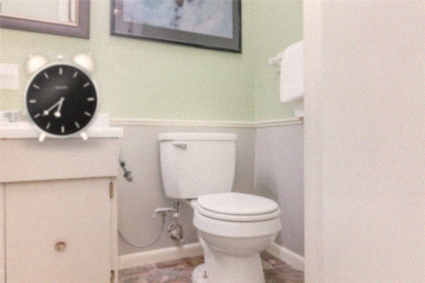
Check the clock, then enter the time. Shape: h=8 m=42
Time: h=6 m=39
